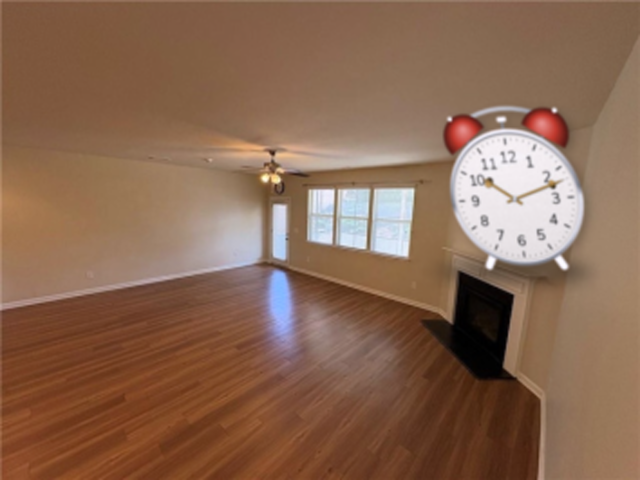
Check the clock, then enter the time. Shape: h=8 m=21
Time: h=10 m=12
